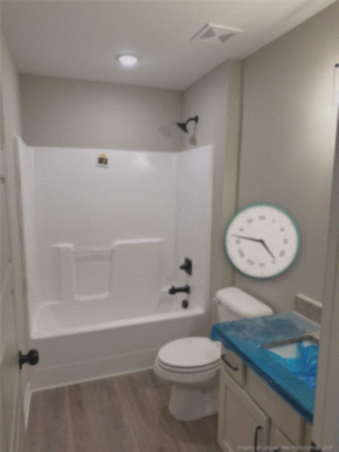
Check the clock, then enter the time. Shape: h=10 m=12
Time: h=4 m=47
